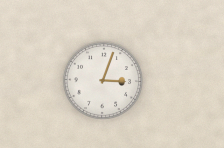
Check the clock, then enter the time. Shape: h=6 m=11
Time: h=3 m=3
